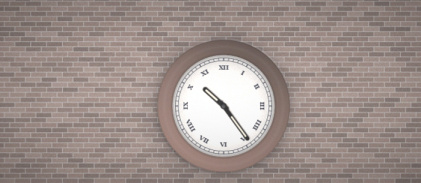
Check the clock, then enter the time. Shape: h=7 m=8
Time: h=10 m=24
